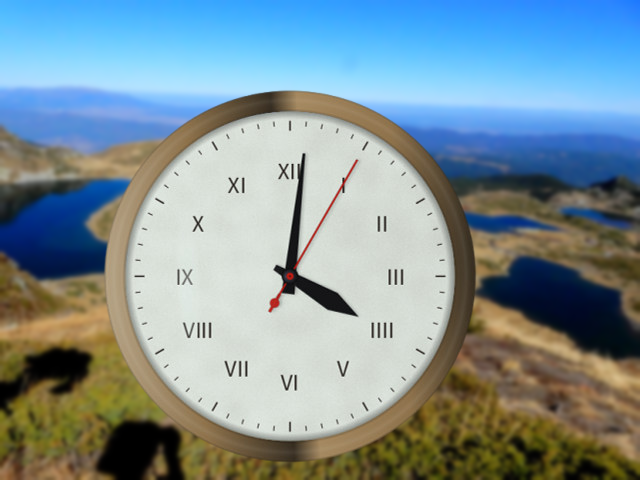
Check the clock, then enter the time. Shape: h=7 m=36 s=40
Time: h=4 m=1 s=5
